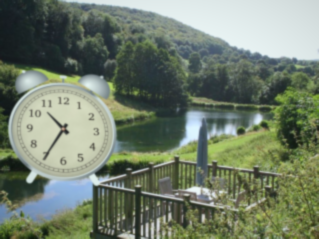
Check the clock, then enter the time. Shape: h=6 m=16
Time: h=10 m=35
